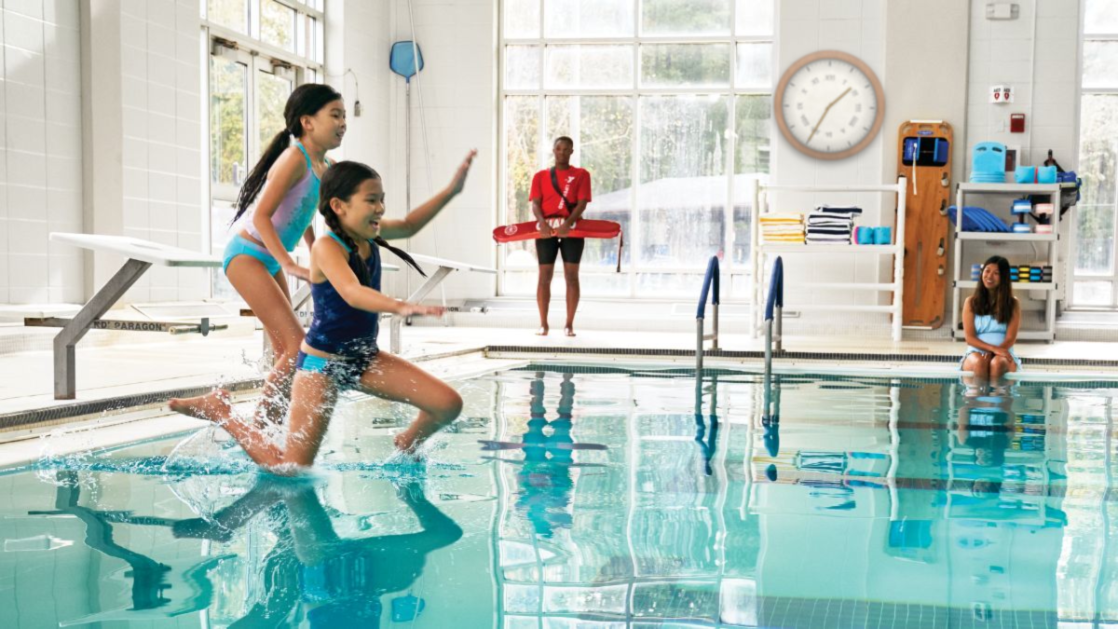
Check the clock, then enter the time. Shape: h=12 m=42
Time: h=1 m=35
